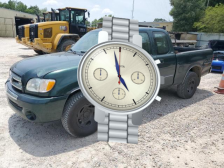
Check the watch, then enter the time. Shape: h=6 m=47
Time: h=4 m=58
